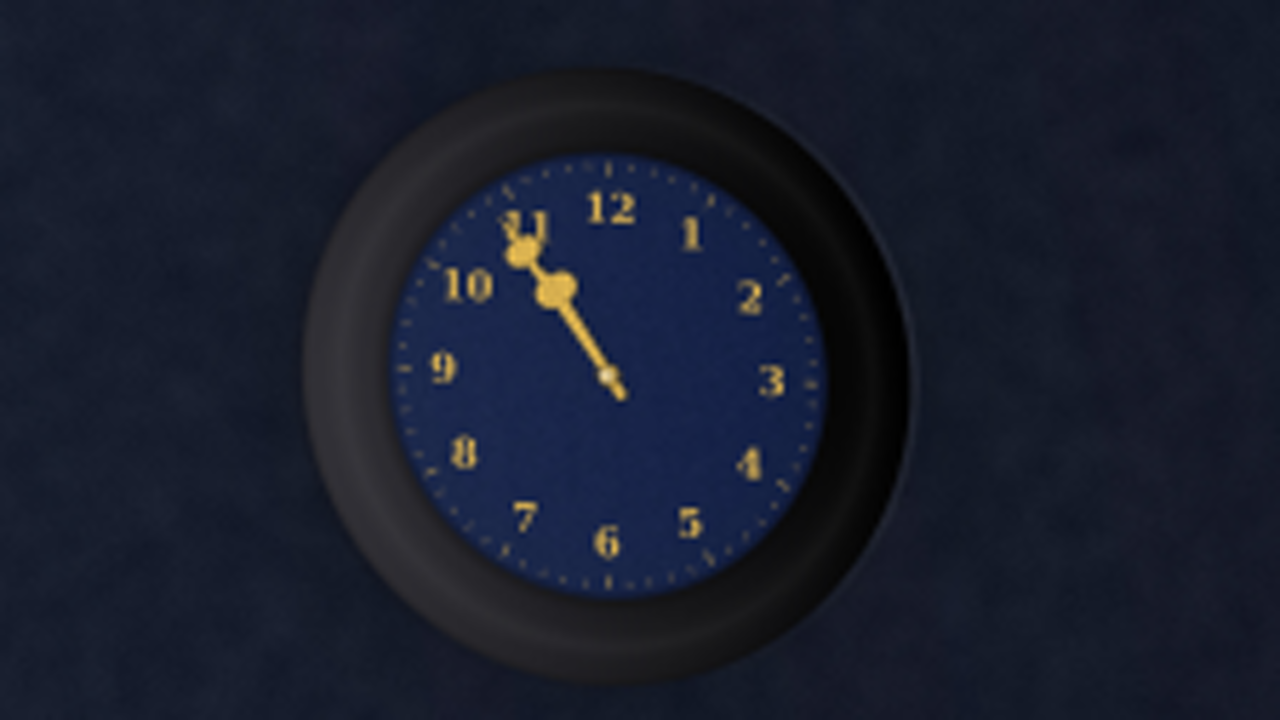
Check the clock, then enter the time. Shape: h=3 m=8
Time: h=10 m=54
